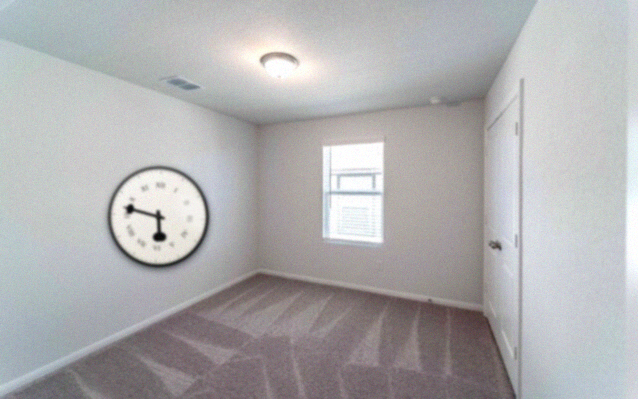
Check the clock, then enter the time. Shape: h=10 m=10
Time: h=5 m=47
